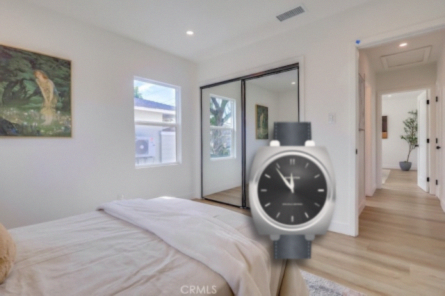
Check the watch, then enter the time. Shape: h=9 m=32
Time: h=11 m=54
